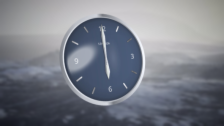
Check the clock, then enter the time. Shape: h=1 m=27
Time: h=6 m=0
